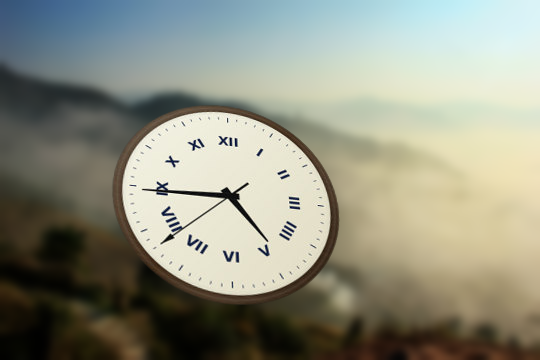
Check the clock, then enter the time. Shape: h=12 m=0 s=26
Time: h=4 m=44 s=38
